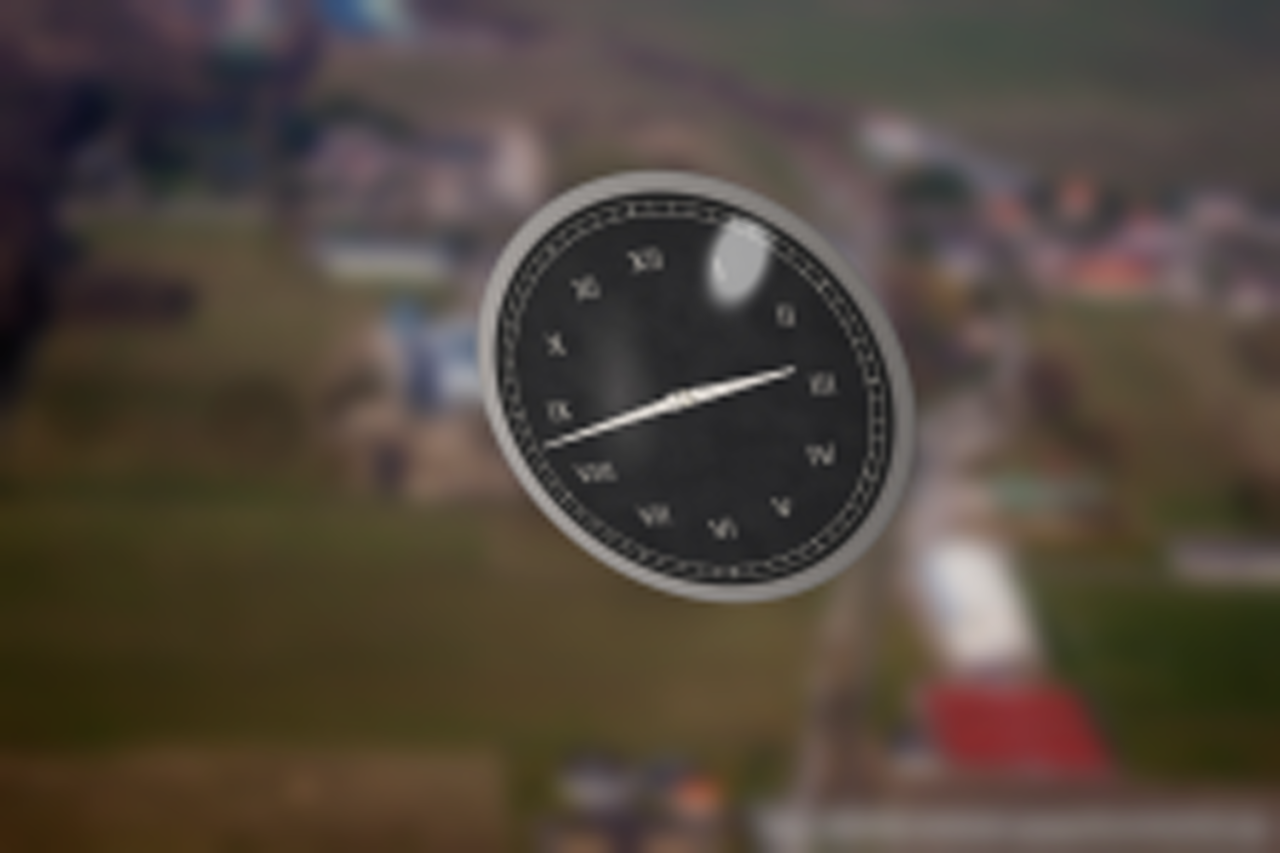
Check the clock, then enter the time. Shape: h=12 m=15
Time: h=2 m=43
